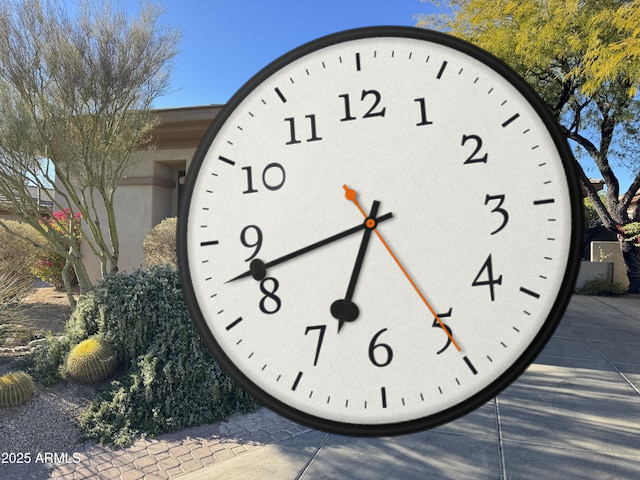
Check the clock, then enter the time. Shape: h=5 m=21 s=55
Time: h=6 m=42 s=25
